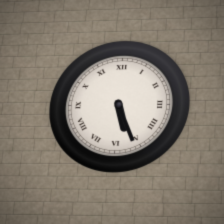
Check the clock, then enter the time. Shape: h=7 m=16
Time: h=5 m=26
